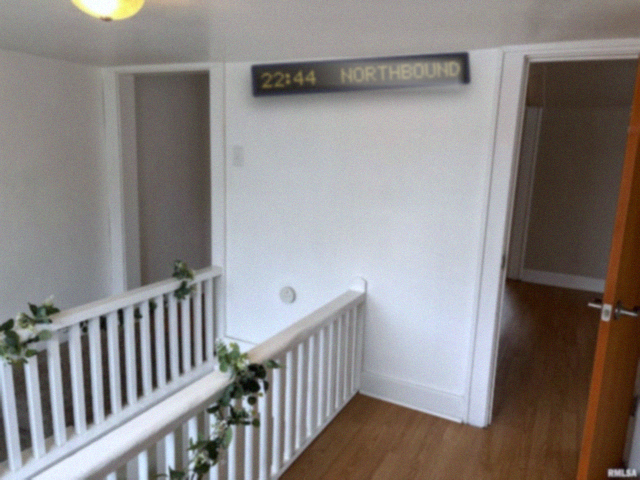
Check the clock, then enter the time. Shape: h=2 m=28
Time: h=22 m=44
